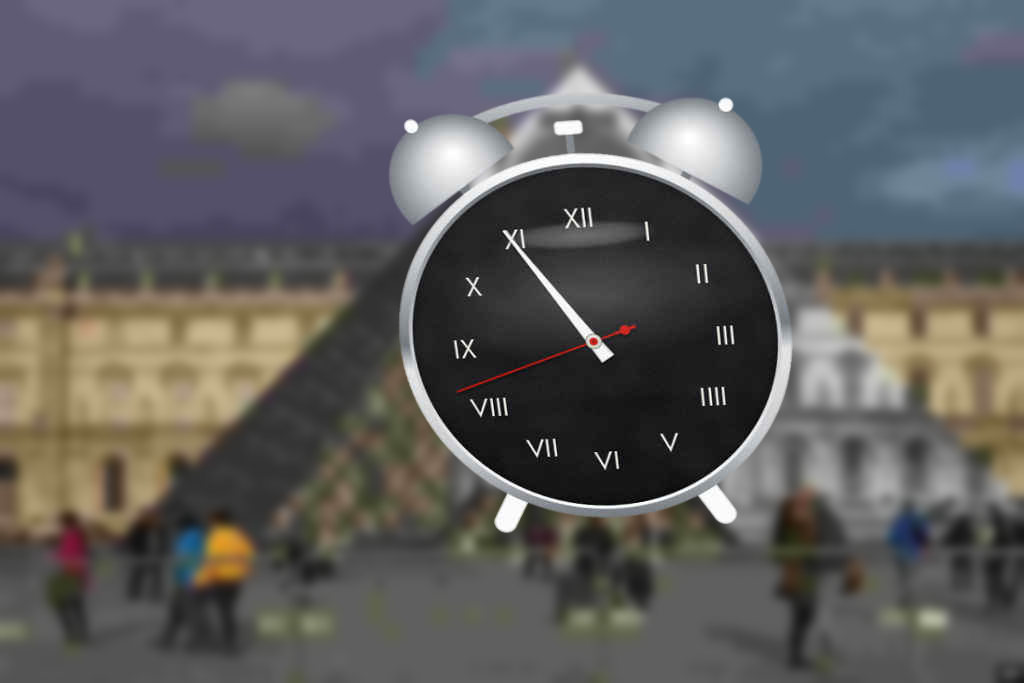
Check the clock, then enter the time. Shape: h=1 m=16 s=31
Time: h=10 m=54 s=42
